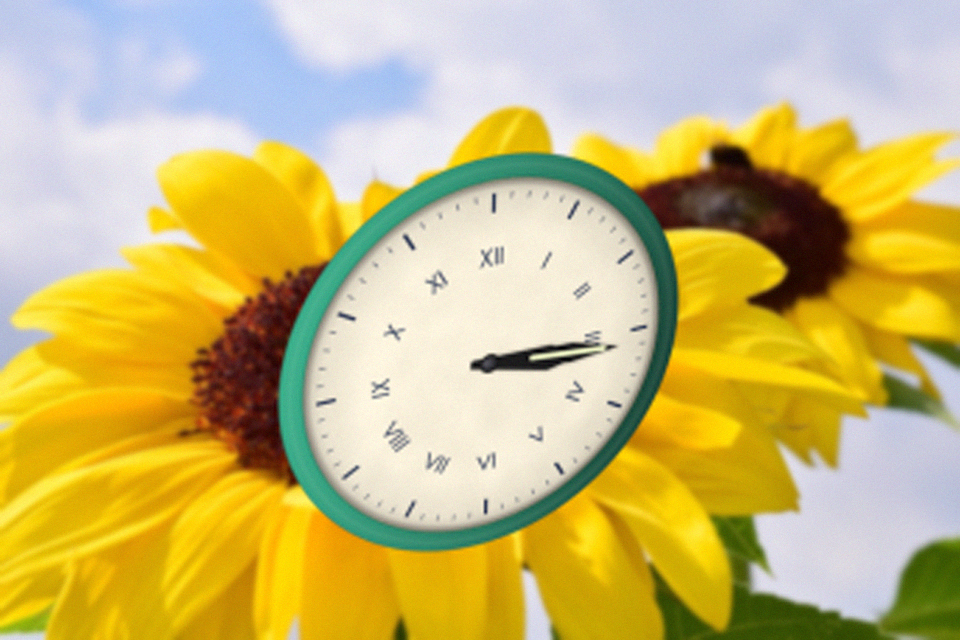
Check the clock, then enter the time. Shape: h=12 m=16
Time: h=3 m=16
